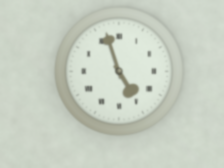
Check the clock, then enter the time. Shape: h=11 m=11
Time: h=4 m=57
